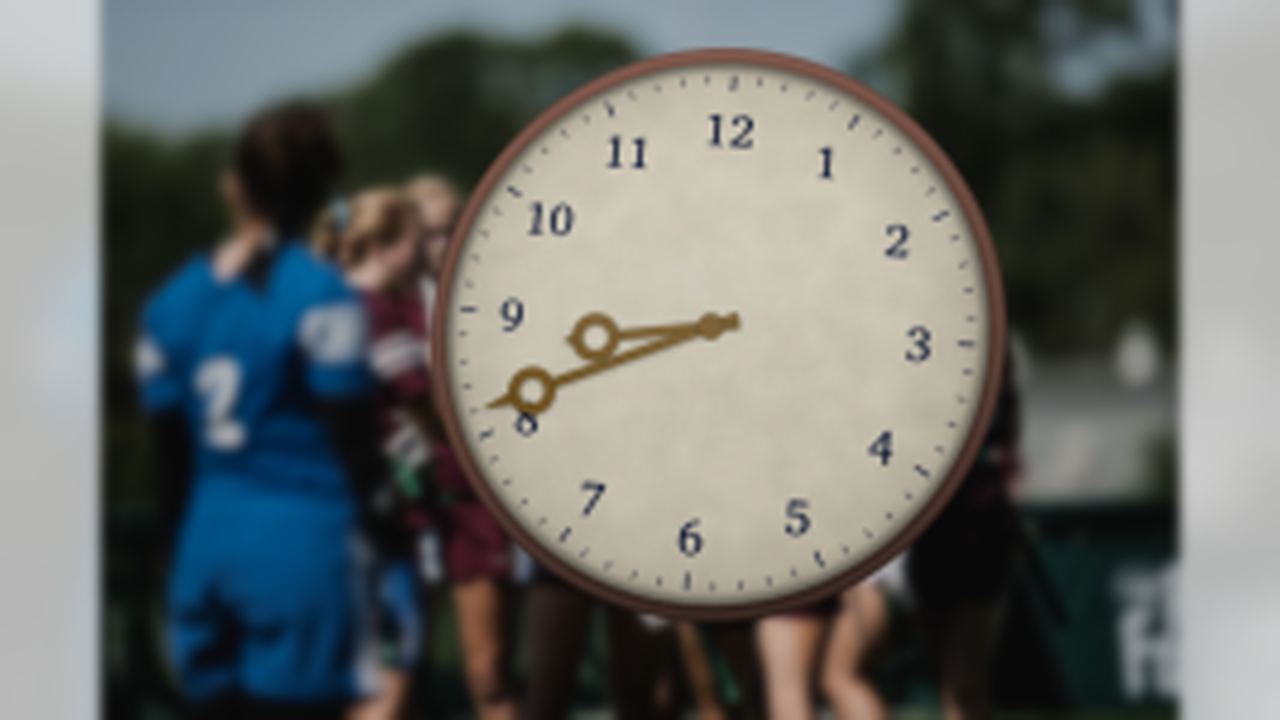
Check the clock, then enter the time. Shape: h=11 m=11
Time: h=8 m=41
